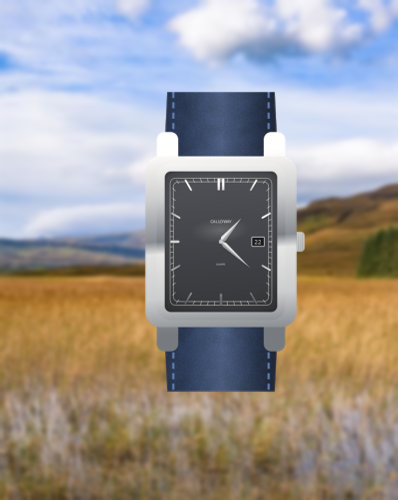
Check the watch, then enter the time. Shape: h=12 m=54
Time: h=1 m=22
